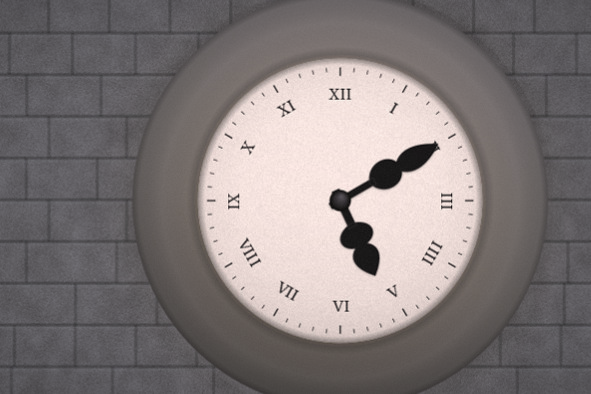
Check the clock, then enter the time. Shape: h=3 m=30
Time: h=5 m=10
